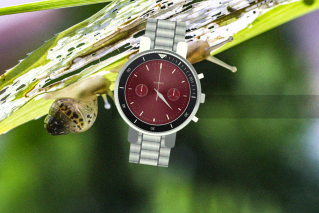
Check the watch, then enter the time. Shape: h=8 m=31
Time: h=4 m=22
